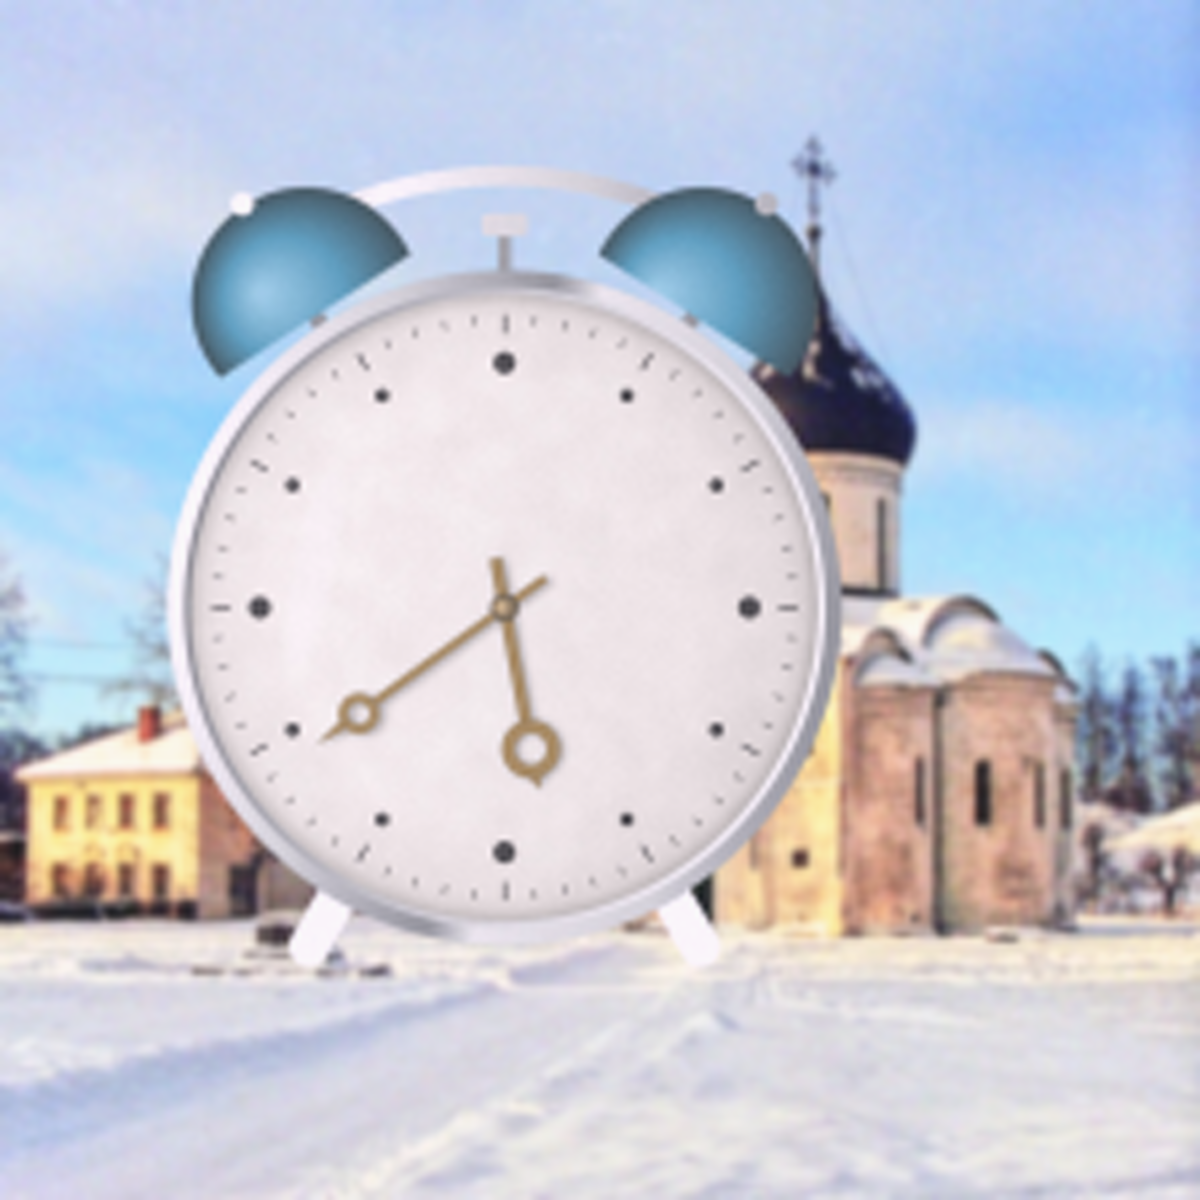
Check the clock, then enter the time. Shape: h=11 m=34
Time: h=5 m=39
